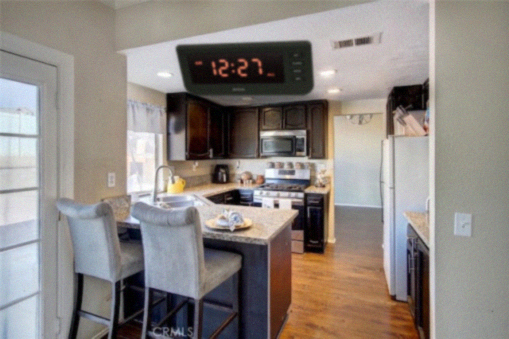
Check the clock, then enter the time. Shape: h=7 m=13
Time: h=12 m=27
